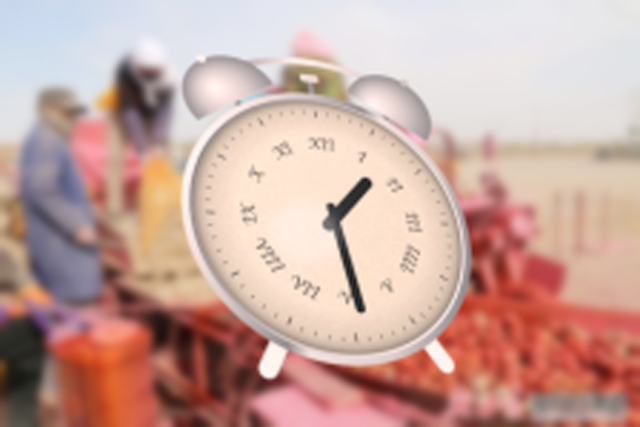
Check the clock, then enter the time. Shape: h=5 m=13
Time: h=1 m=29
